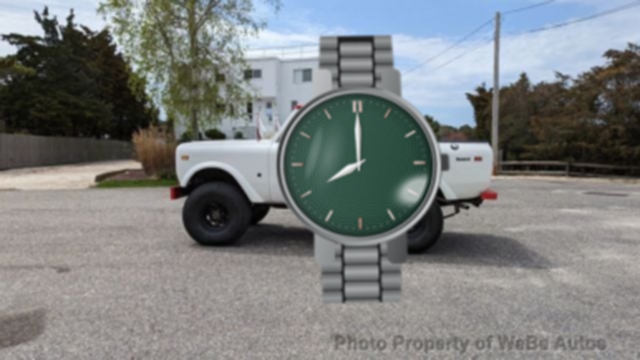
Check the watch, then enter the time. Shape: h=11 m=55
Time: h=8 m=0
